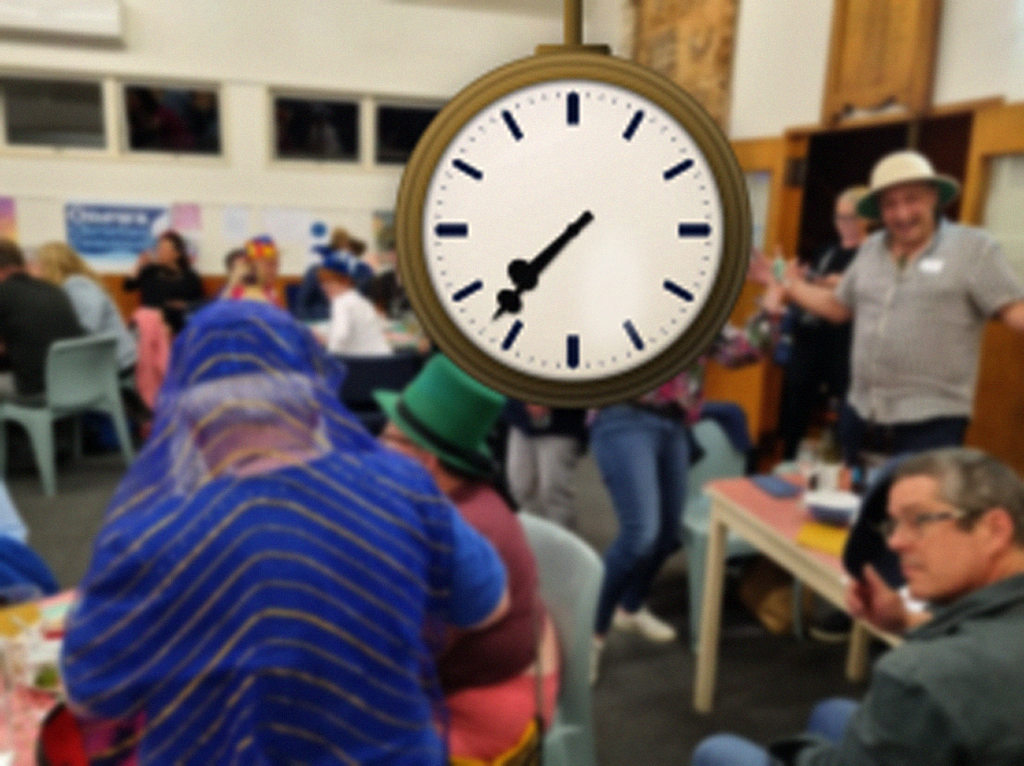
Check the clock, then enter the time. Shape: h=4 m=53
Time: h=7 m=37
